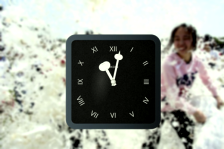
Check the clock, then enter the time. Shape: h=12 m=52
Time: h=11 m=2
